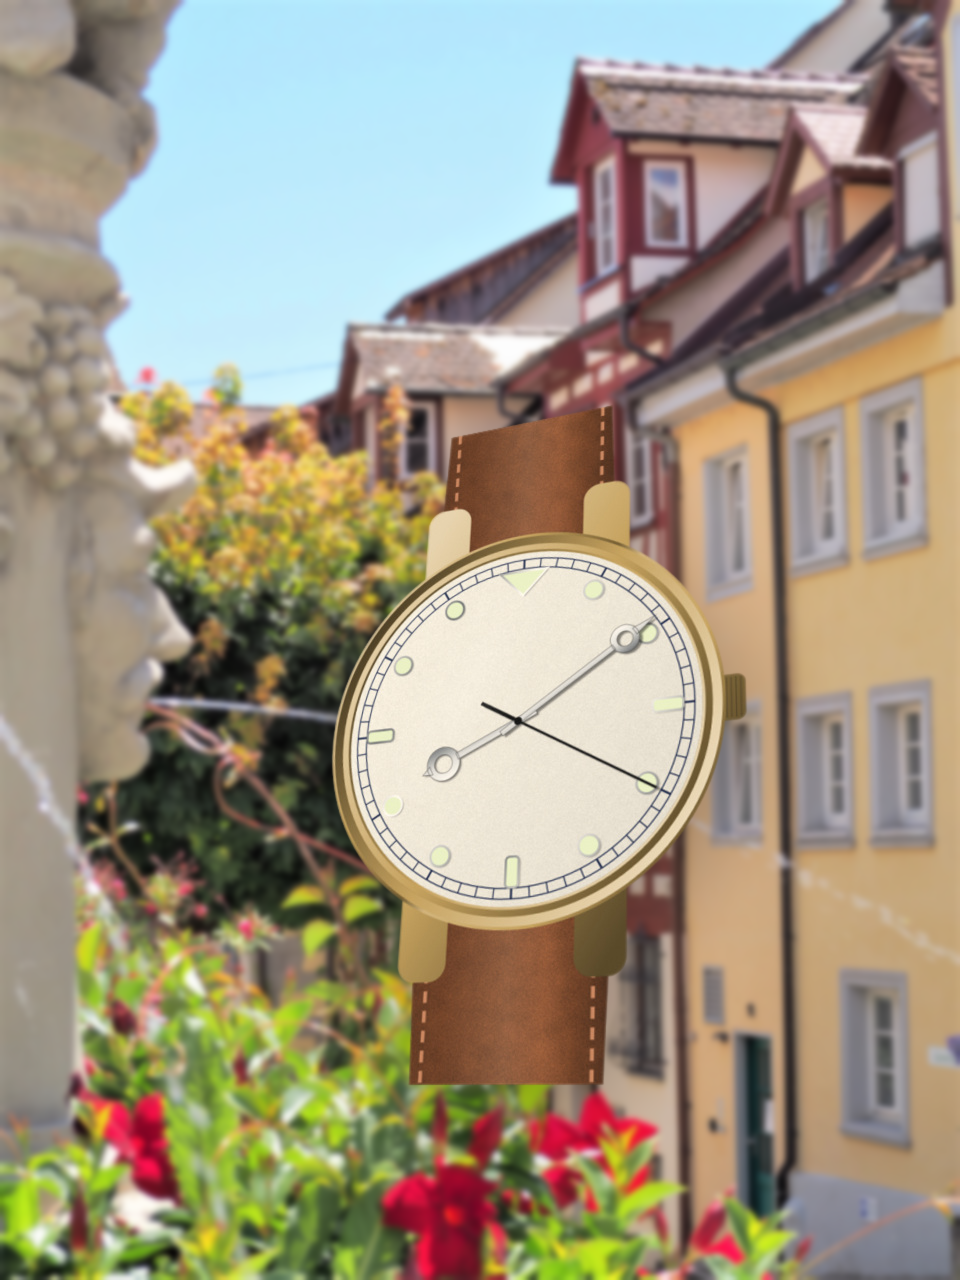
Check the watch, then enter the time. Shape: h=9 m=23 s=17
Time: h=8 m=9 s=20
